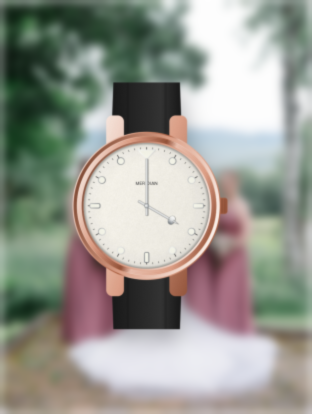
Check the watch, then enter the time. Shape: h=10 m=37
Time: h=4 m=0
